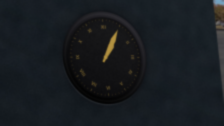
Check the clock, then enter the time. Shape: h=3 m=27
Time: h=1 m=5
